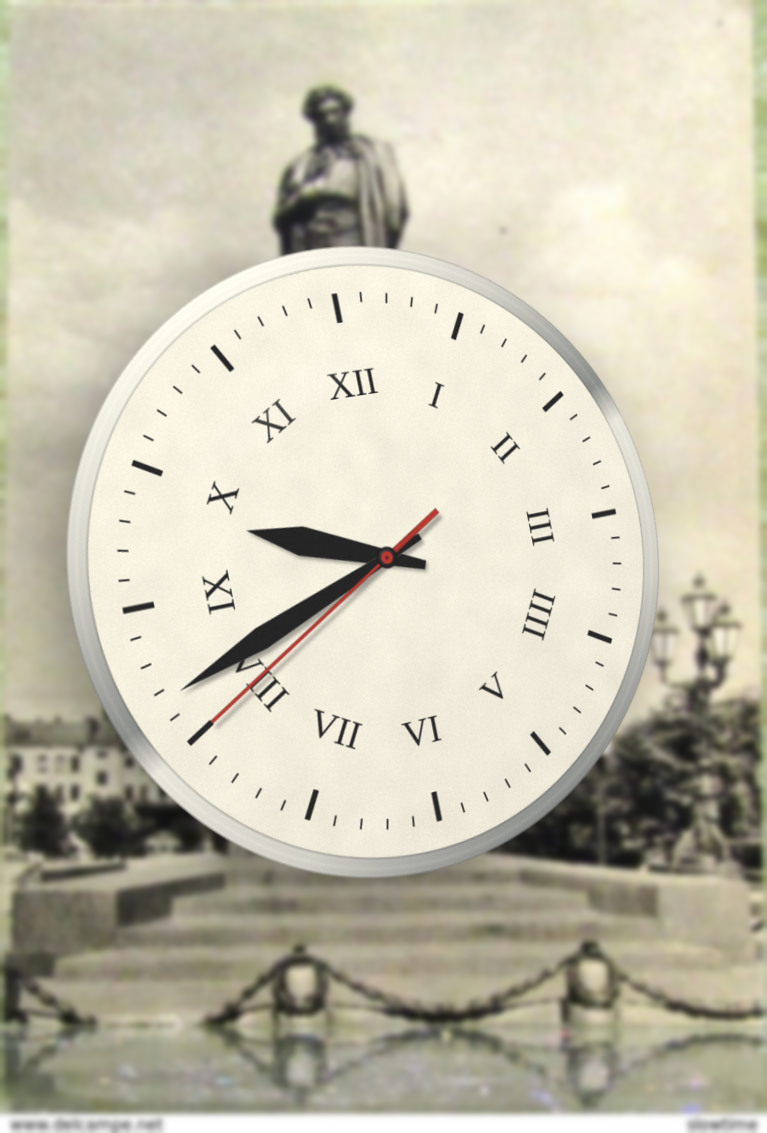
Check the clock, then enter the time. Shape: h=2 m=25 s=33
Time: h=9 m=41 s=40
